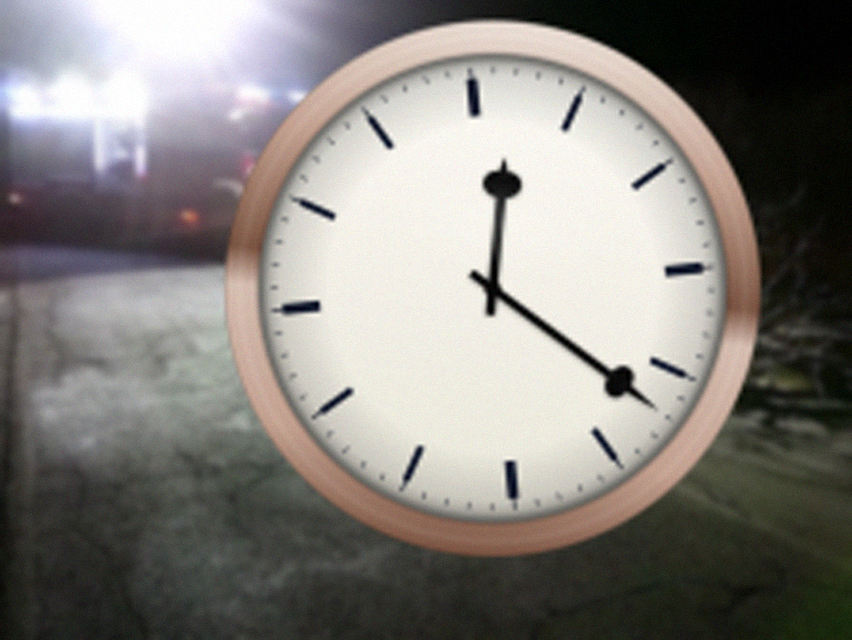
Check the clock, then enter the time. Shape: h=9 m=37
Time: h=12 m=22
